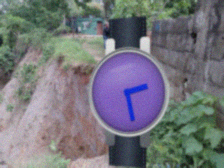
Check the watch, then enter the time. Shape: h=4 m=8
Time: h=2 m=28
